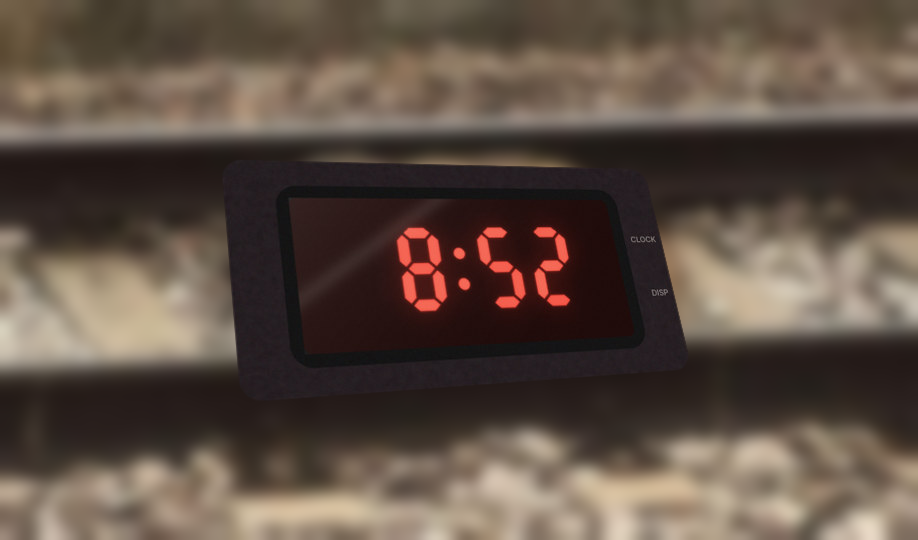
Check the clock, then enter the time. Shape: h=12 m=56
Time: h=8 m=52
